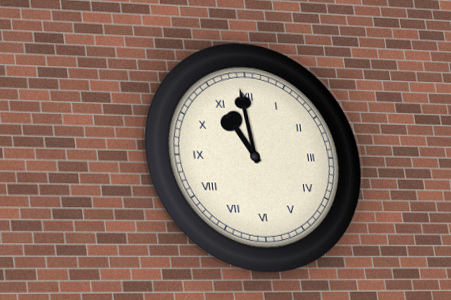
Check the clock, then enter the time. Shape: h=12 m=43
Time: h=10 m=59
